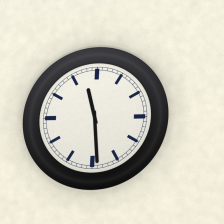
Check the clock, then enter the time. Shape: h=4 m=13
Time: h=11 m=29
